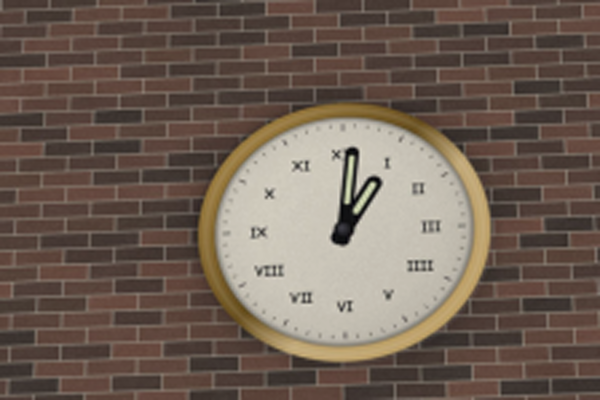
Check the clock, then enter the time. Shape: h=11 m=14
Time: h=1 m=1
